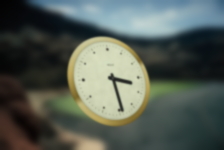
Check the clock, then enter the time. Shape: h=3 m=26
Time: h=3 m=29
